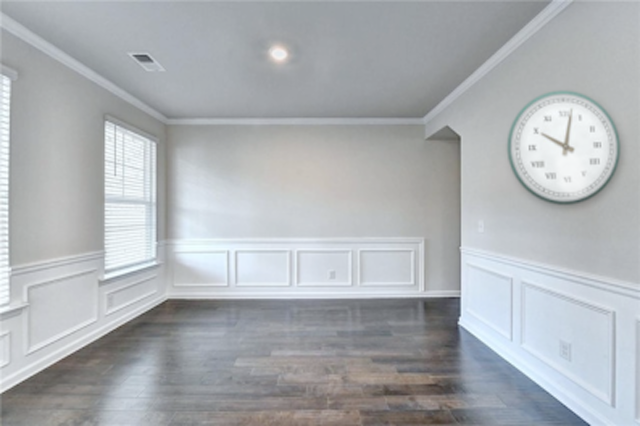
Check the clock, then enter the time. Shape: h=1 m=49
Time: h=10 m=2
